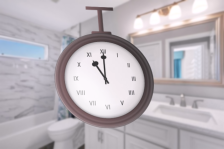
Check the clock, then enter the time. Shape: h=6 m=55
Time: h=11 m=0
